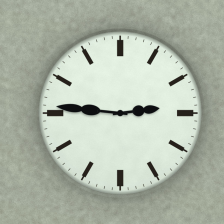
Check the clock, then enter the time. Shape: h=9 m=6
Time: h=2 m=46
